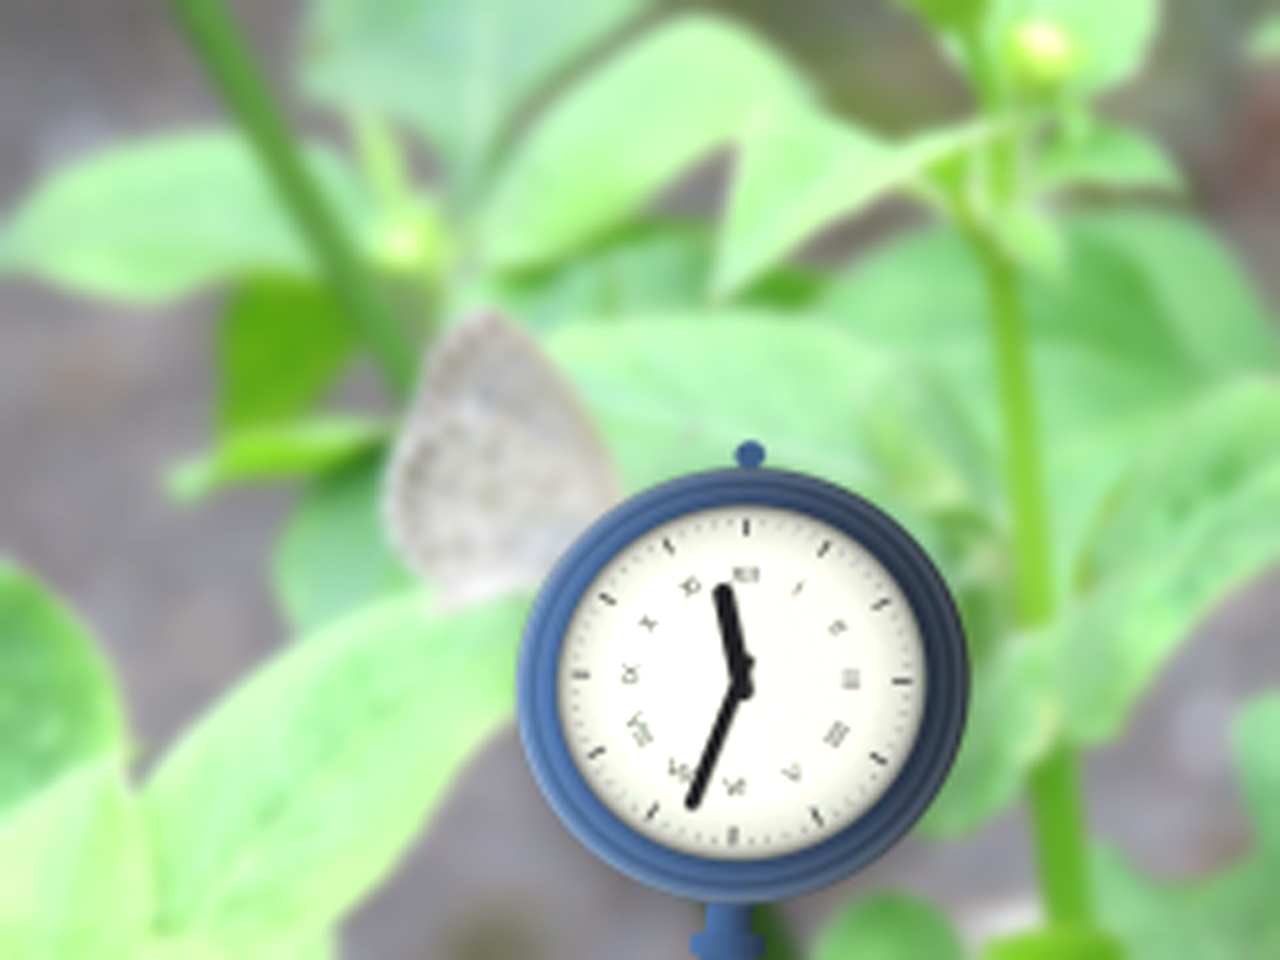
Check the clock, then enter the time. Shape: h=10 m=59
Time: h=11 m=33
